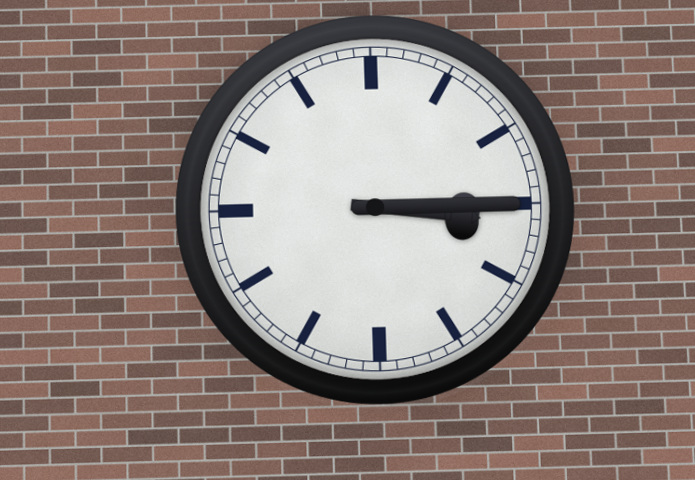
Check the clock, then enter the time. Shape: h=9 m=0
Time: h=3 m=15
